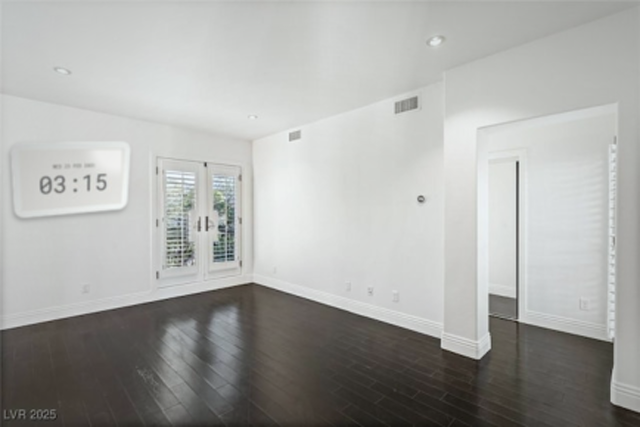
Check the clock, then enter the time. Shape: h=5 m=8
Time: h=3 m=15
